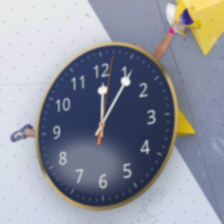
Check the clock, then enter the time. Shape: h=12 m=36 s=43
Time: h=12 m=6 s=2
